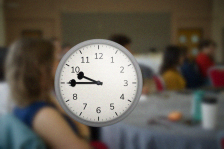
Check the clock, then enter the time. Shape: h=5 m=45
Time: h=9 m=45
